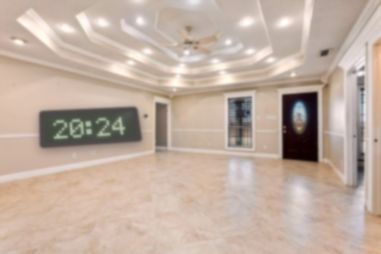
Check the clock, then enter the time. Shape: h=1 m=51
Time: h=20 m=24
